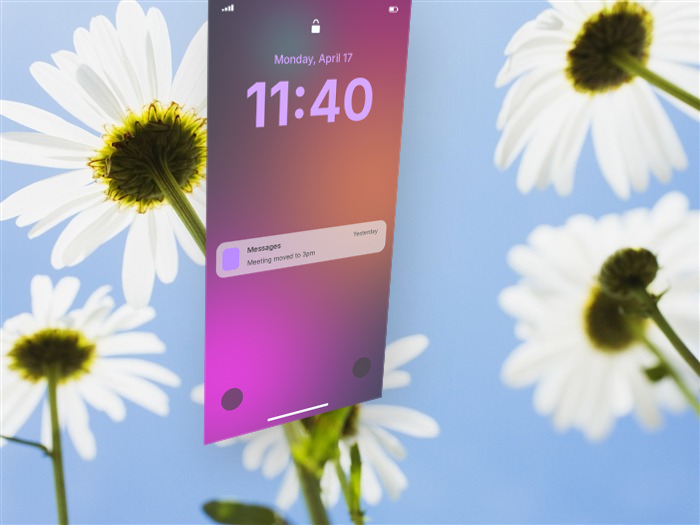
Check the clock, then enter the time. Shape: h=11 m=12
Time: h=11 m=40
